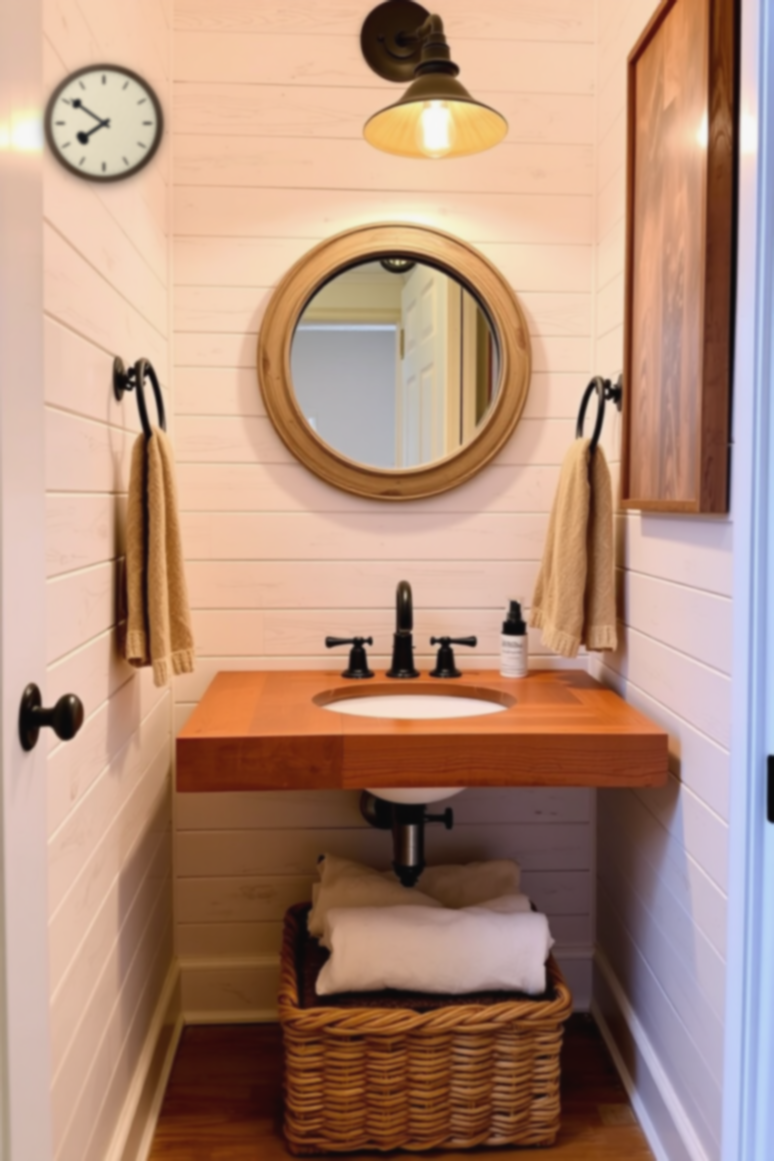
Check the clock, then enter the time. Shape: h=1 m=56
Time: h=7 m=51
